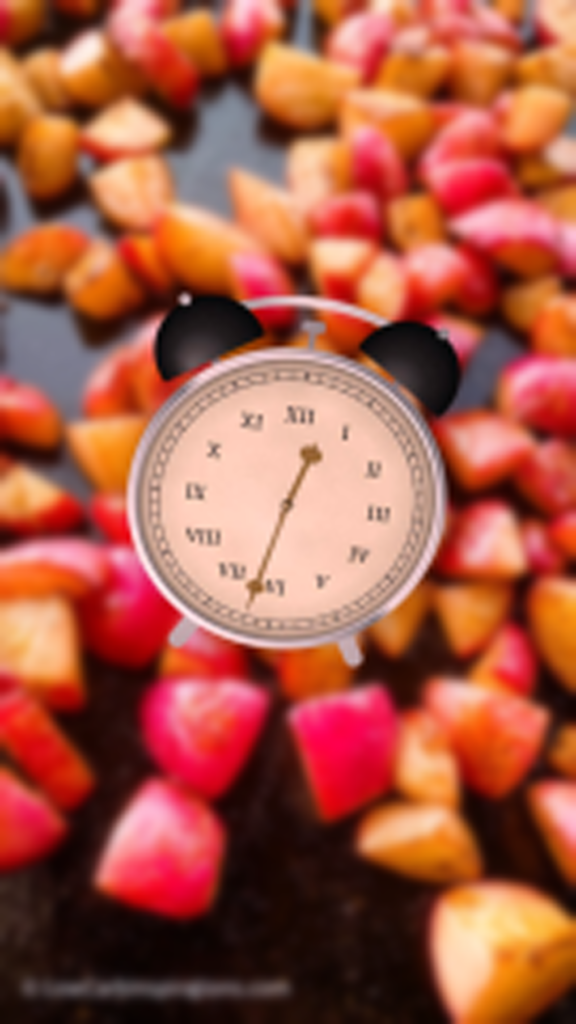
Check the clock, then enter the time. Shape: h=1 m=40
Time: h=12 m=32
